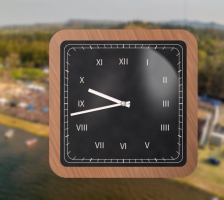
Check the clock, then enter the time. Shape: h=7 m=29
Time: h=9 m=43
